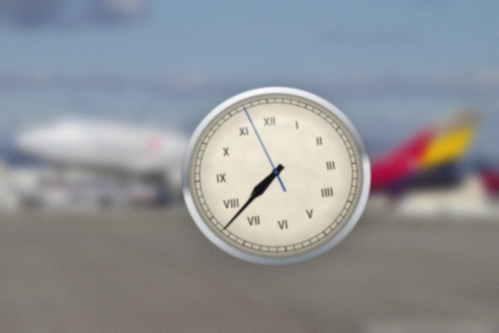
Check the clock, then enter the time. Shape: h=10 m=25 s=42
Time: h=7 m=37 s=57
